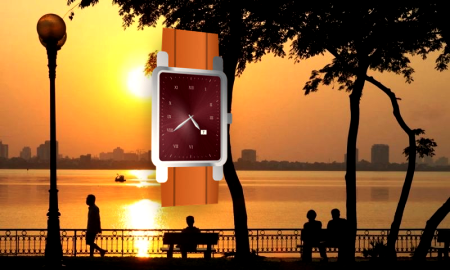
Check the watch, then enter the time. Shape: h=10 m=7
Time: h=4 m=39
